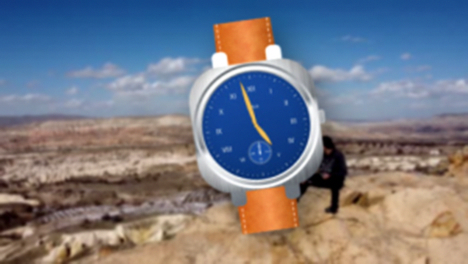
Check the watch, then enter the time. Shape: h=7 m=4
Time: h=4 m=58
